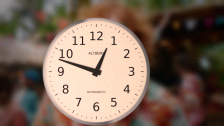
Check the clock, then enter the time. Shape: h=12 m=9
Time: h=12 m=48
